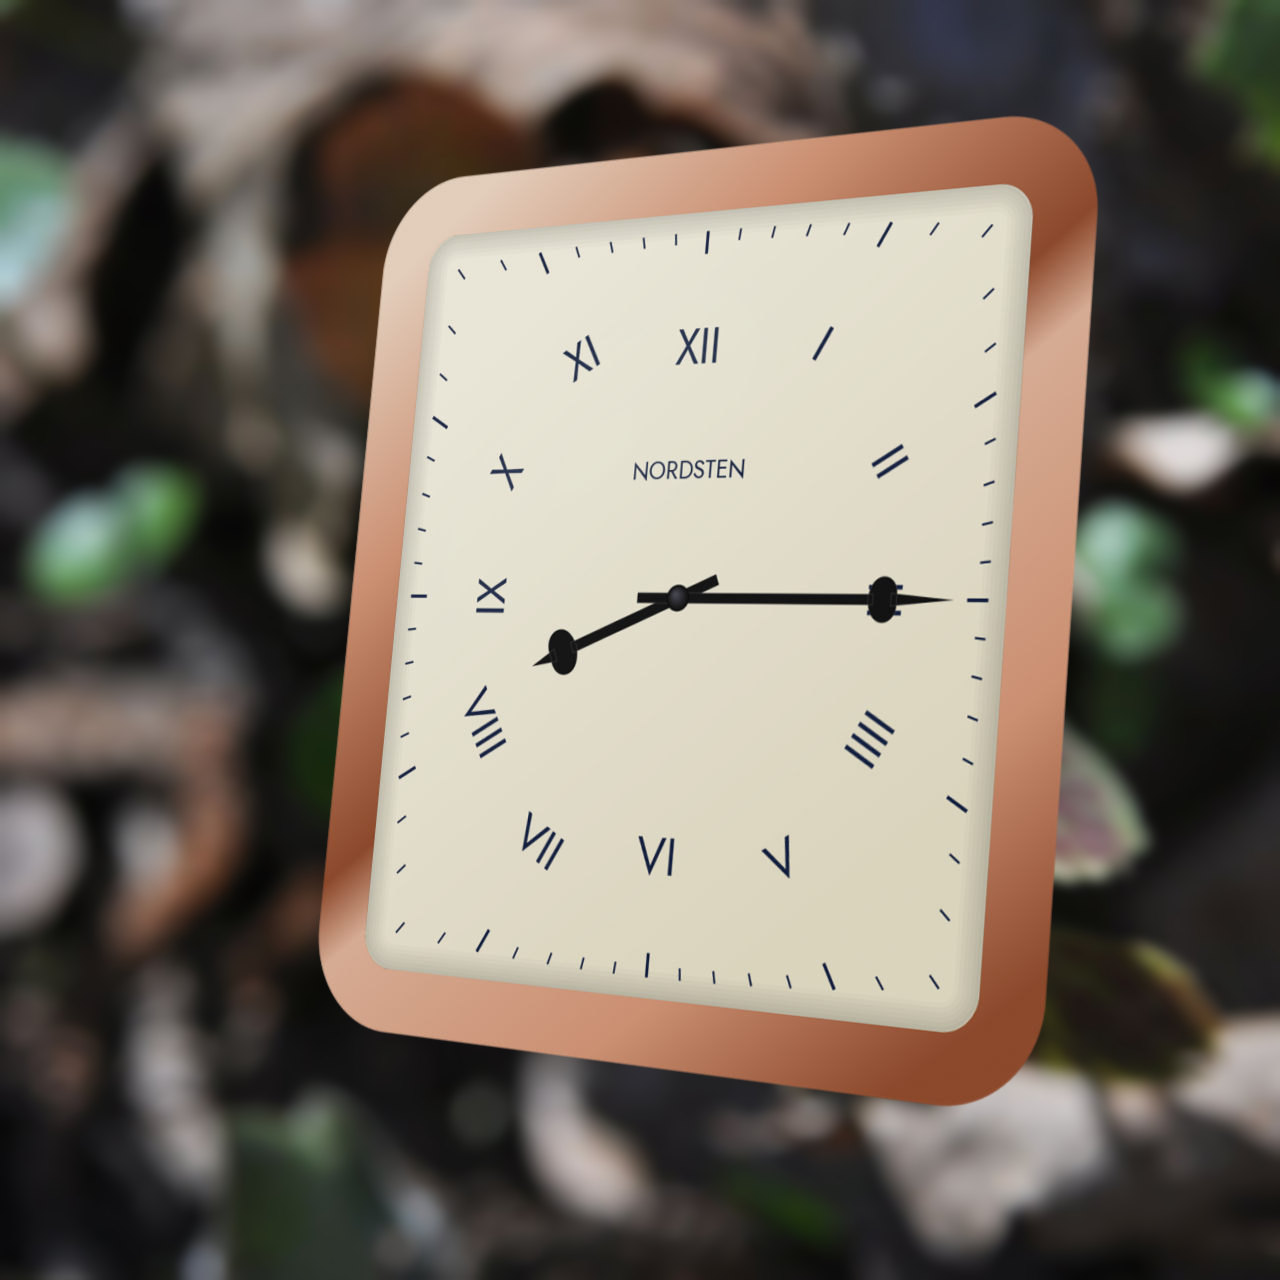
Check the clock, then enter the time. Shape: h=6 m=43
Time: h=8 m=15
